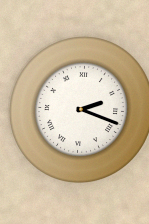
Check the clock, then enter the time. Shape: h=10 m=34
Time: h=2 m=18
